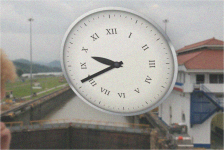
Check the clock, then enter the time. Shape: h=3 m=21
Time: h=9 m=41
